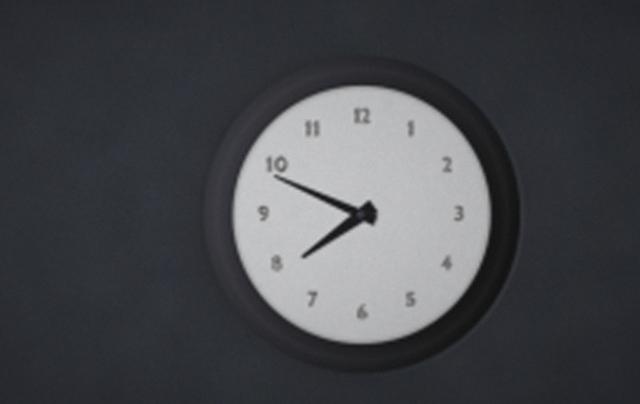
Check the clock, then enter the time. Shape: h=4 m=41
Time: h=7 m=49
